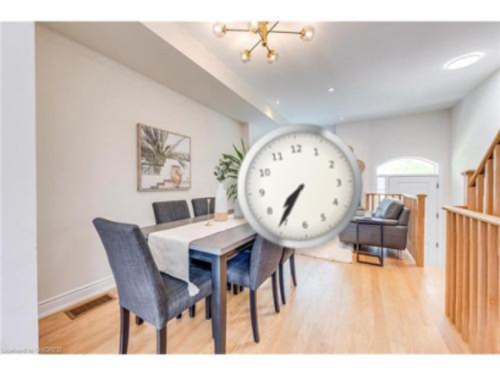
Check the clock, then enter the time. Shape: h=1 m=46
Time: h=7 m=36
